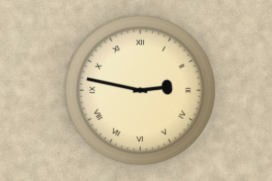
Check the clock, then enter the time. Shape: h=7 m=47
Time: h=2 m=47
